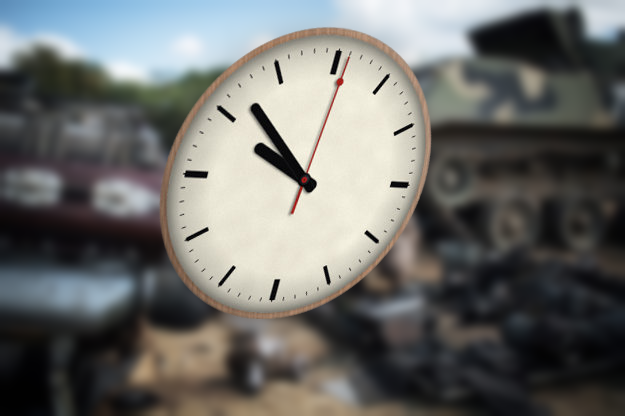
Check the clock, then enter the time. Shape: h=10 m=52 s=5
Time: h=9 m=52 s=1
